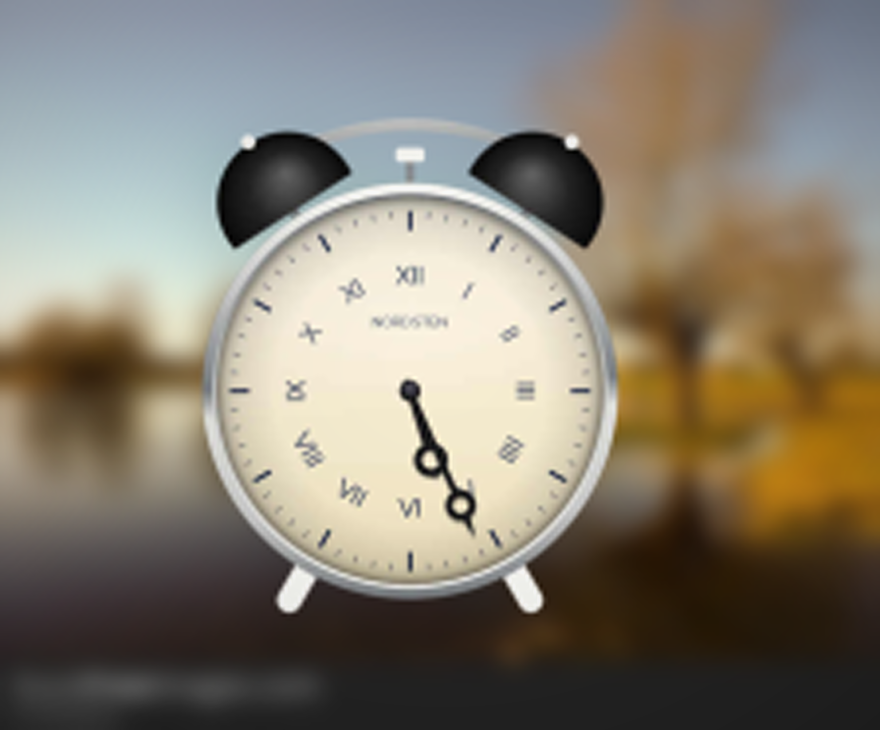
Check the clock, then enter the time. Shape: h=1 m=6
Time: h=5 m=26
